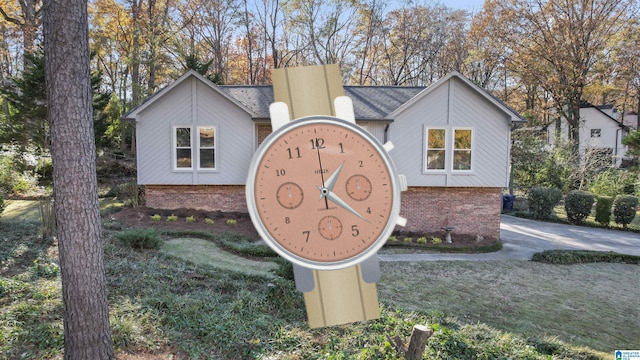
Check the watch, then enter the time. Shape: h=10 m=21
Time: h=1 m=22
